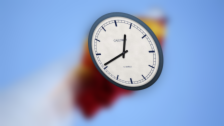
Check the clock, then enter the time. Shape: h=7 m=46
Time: h=12 m=41
